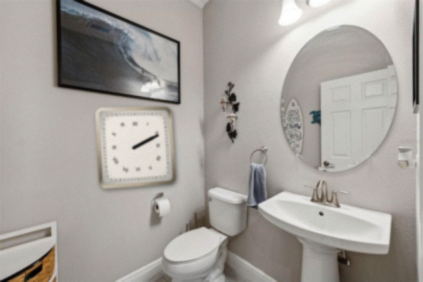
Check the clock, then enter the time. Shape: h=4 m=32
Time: h=2 m=11
